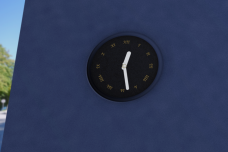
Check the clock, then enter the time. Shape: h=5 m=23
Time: h=12 m=28
